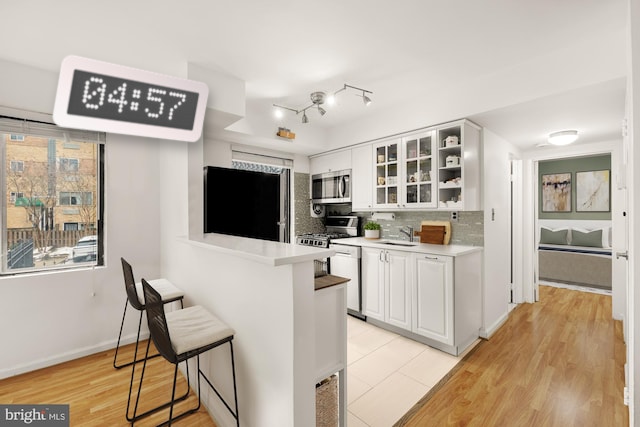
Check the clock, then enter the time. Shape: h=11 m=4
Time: h=4 m=57
